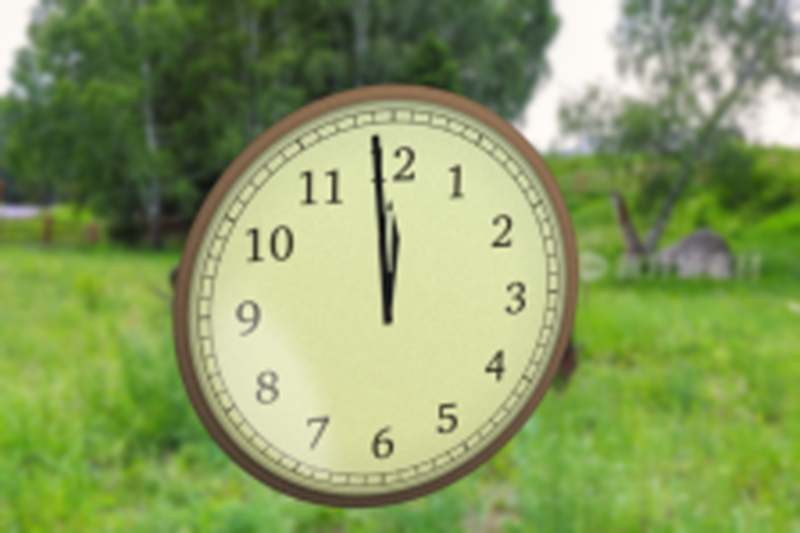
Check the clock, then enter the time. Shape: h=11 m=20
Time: h=11 m=59
